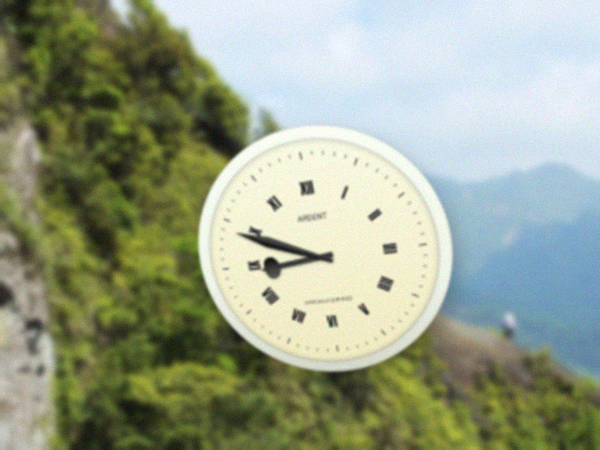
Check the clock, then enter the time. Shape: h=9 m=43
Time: h=8 m=49
